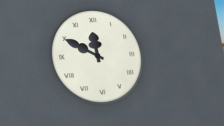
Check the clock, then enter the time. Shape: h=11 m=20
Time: h=11 m=50
